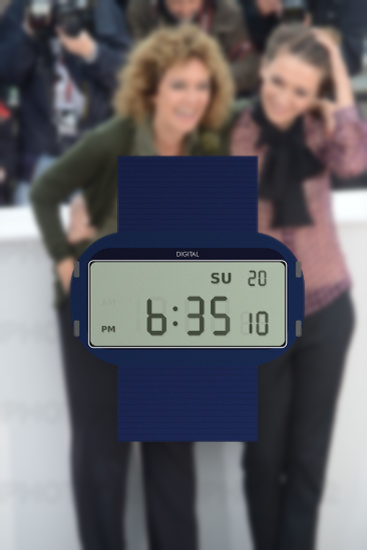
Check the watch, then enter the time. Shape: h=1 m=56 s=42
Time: h=6 m=35 s=10
